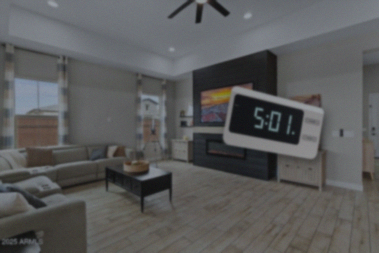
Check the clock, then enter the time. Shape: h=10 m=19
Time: h=5 m=1
